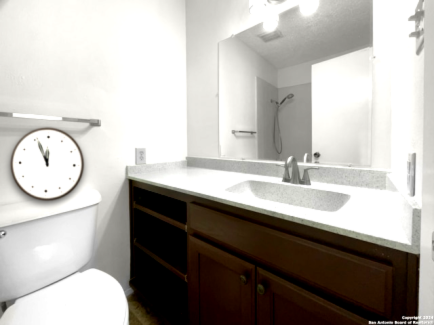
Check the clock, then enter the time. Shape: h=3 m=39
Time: h=11 m=56
